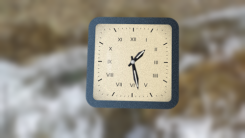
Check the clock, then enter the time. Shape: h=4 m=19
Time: h=1 m=28
